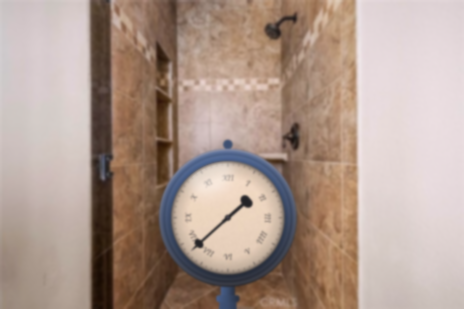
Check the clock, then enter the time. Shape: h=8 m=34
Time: h=1 m=38
